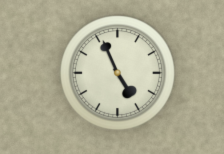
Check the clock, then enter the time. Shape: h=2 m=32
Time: h=4 m=56
